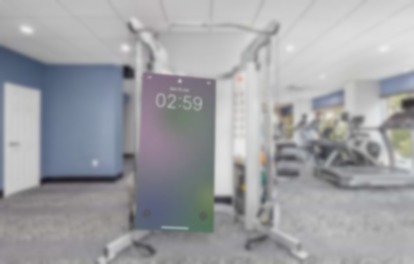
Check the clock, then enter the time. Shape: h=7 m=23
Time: h=2 m=59
